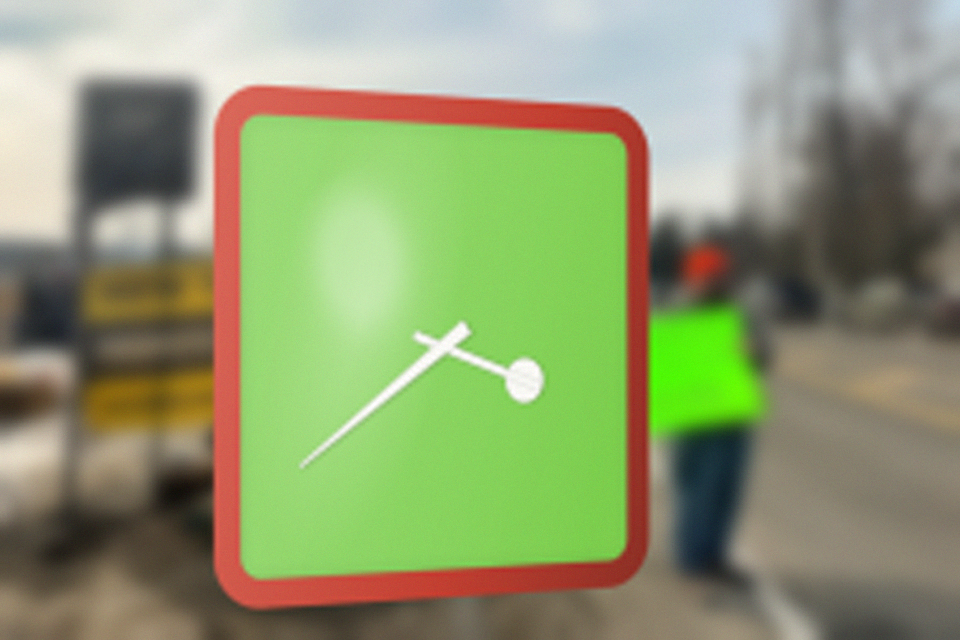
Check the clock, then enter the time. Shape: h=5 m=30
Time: h=3 m=39
